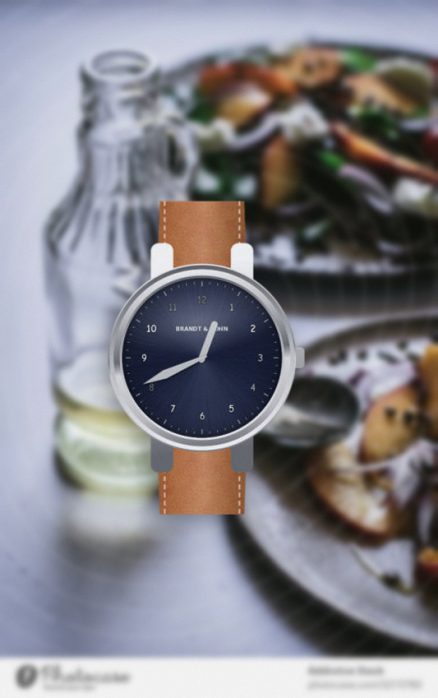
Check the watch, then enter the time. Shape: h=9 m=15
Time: h=12 m=41
